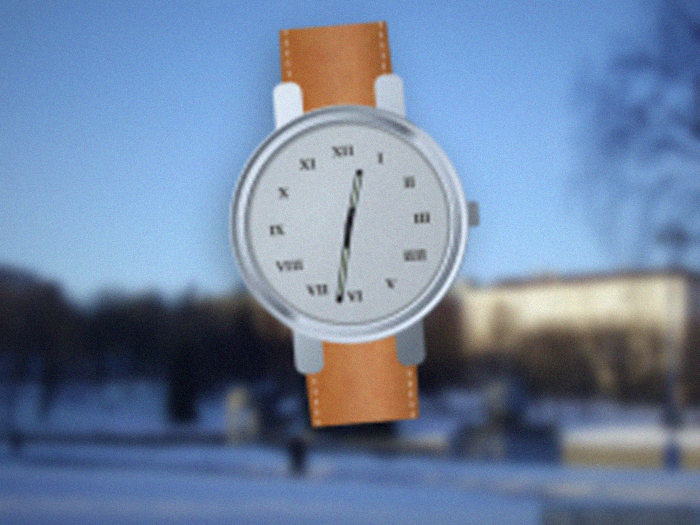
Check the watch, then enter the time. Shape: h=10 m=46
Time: h=12 m=32
